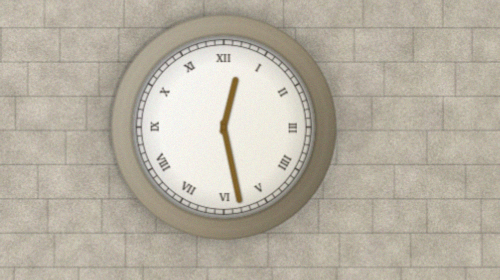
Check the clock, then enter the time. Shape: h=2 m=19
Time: h=12 m=28
